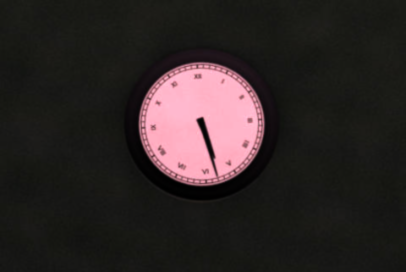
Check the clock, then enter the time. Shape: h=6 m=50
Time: h=5 m=28
